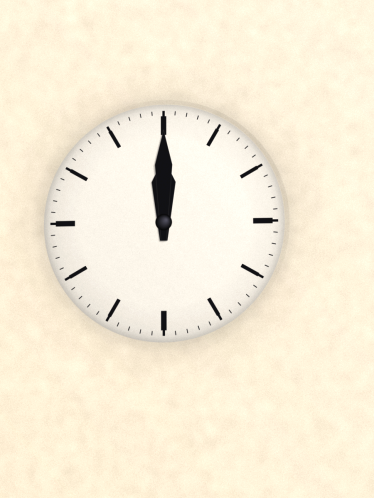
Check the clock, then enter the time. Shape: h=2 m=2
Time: h=12 m=0
